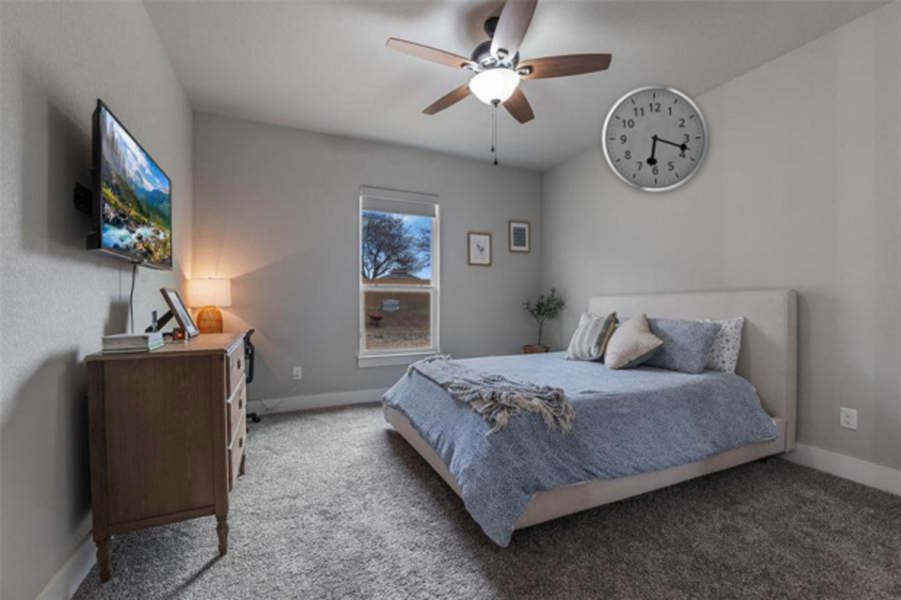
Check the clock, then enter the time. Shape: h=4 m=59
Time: h=6 m=18
